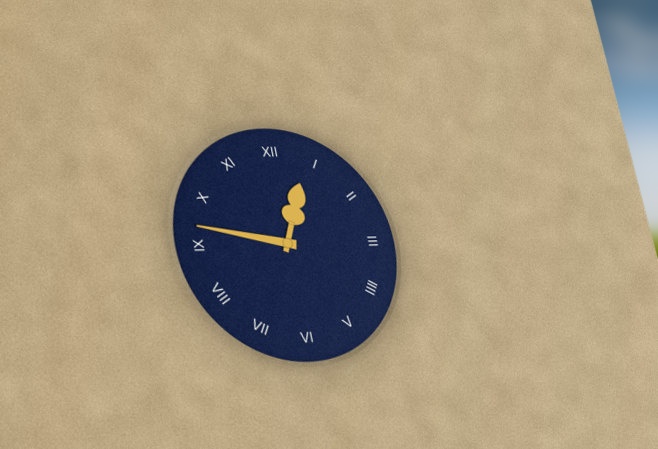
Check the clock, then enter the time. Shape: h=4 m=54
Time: h=12 m=47
